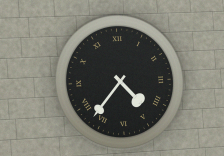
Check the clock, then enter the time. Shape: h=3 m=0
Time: h=4 m=37
